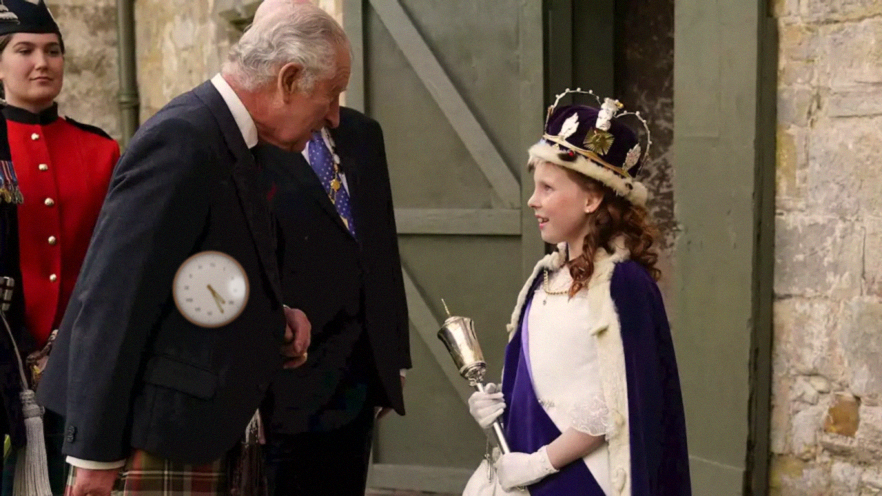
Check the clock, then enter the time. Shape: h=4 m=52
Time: h=4 m=25
